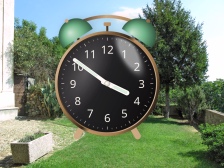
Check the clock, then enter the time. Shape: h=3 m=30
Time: h=3 m=51
